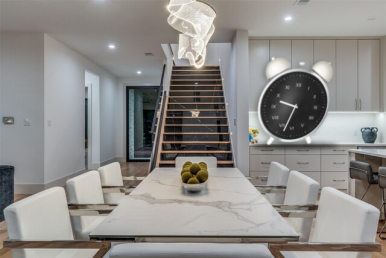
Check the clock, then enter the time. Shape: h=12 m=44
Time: h=9 m=33
